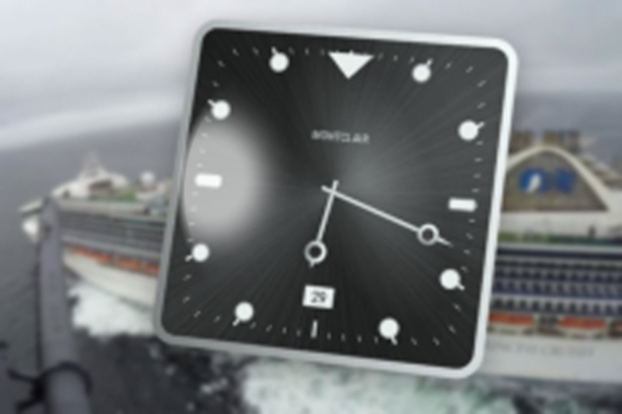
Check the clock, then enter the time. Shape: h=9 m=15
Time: h=6 m=18
